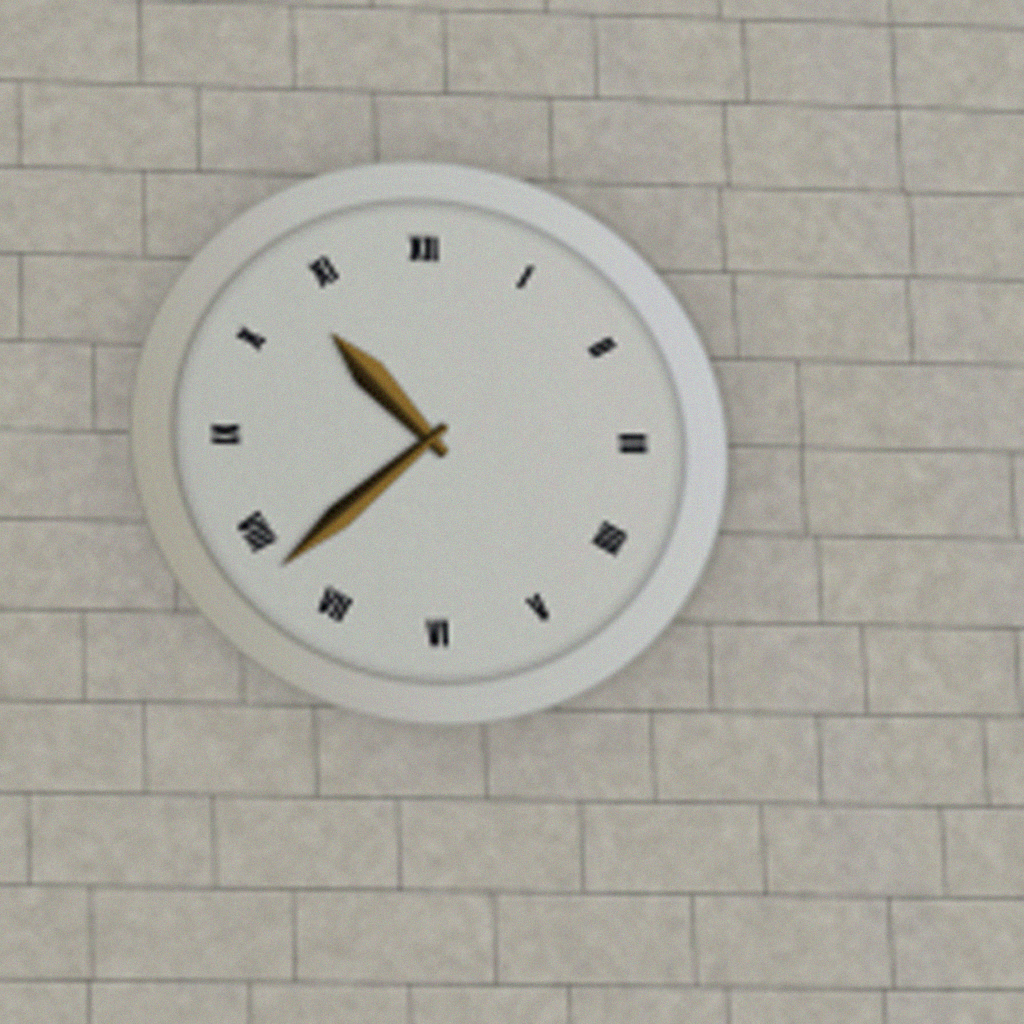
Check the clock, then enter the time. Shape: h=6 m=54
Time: h=10 m=38
